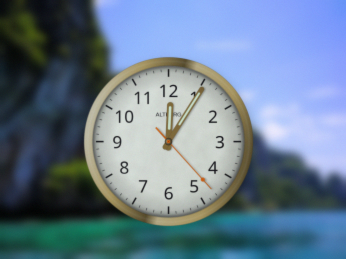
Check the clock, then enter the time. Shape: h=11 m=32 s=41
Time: h=12 m=5 s=23
